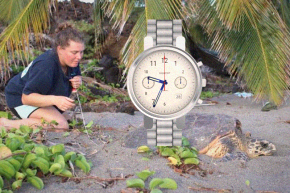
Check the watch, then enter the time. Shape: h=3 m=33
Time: h=9 m=34
